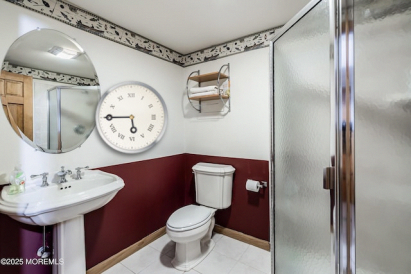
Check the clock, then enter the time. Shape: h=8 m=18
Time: h=5 m=45
